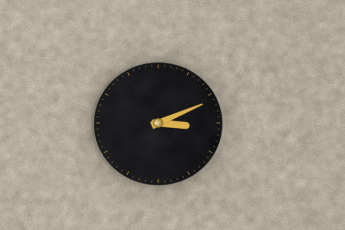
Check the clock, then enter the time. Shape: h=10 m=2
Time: h=3 m=11
